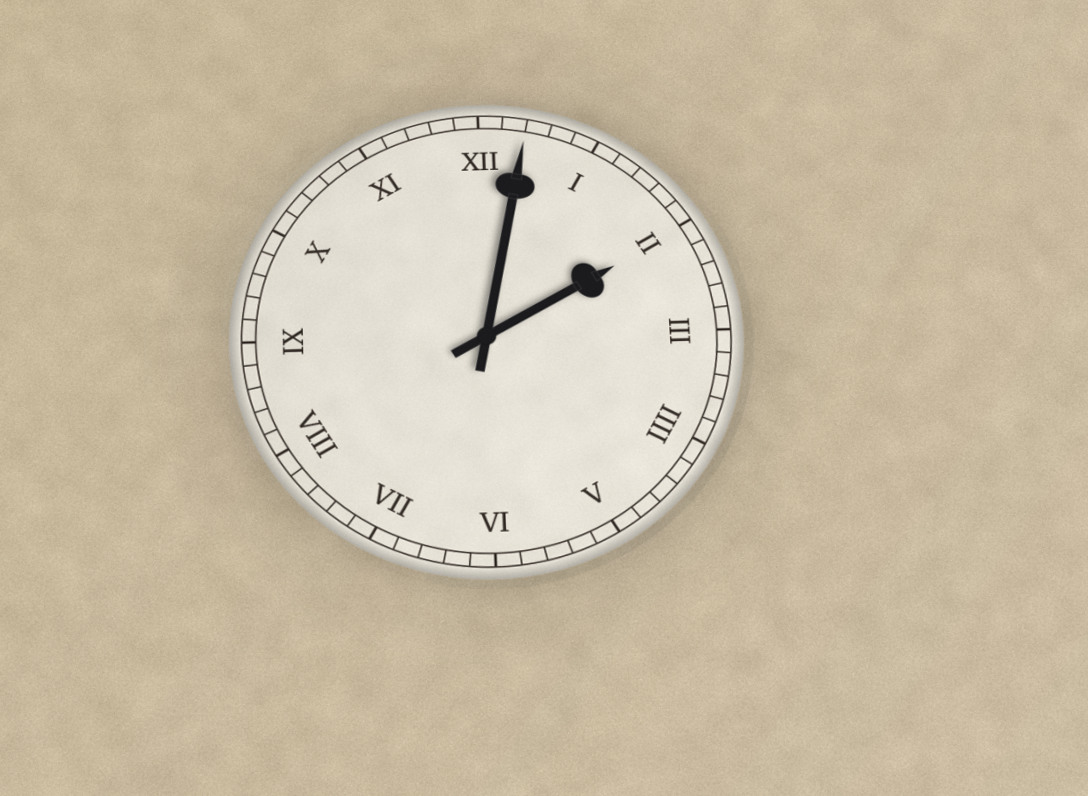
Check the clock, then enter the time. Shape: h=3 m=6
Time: h=2 m=2
